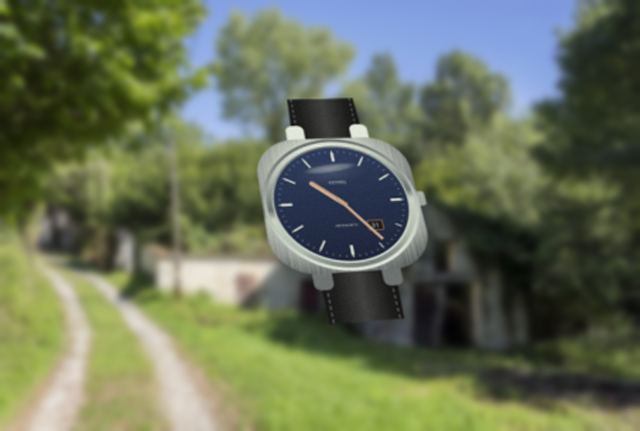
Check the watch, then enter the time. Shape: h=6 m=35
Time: h=10 m=24
